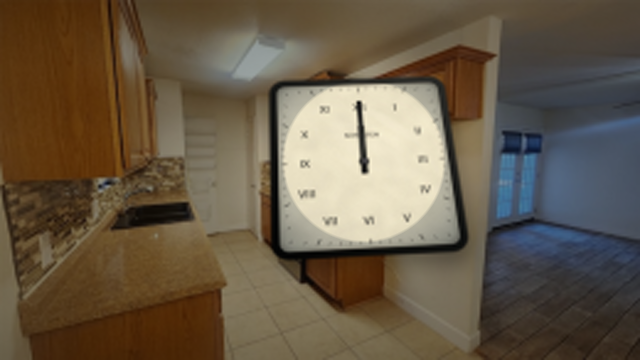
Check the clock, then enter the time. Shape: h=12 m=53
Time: h=12 m=0
